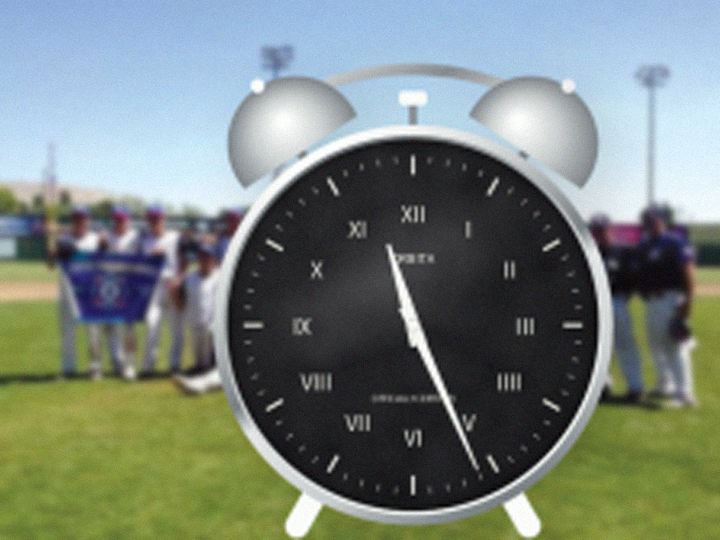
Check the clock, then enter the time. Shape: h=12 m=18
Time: h=11 m=26
